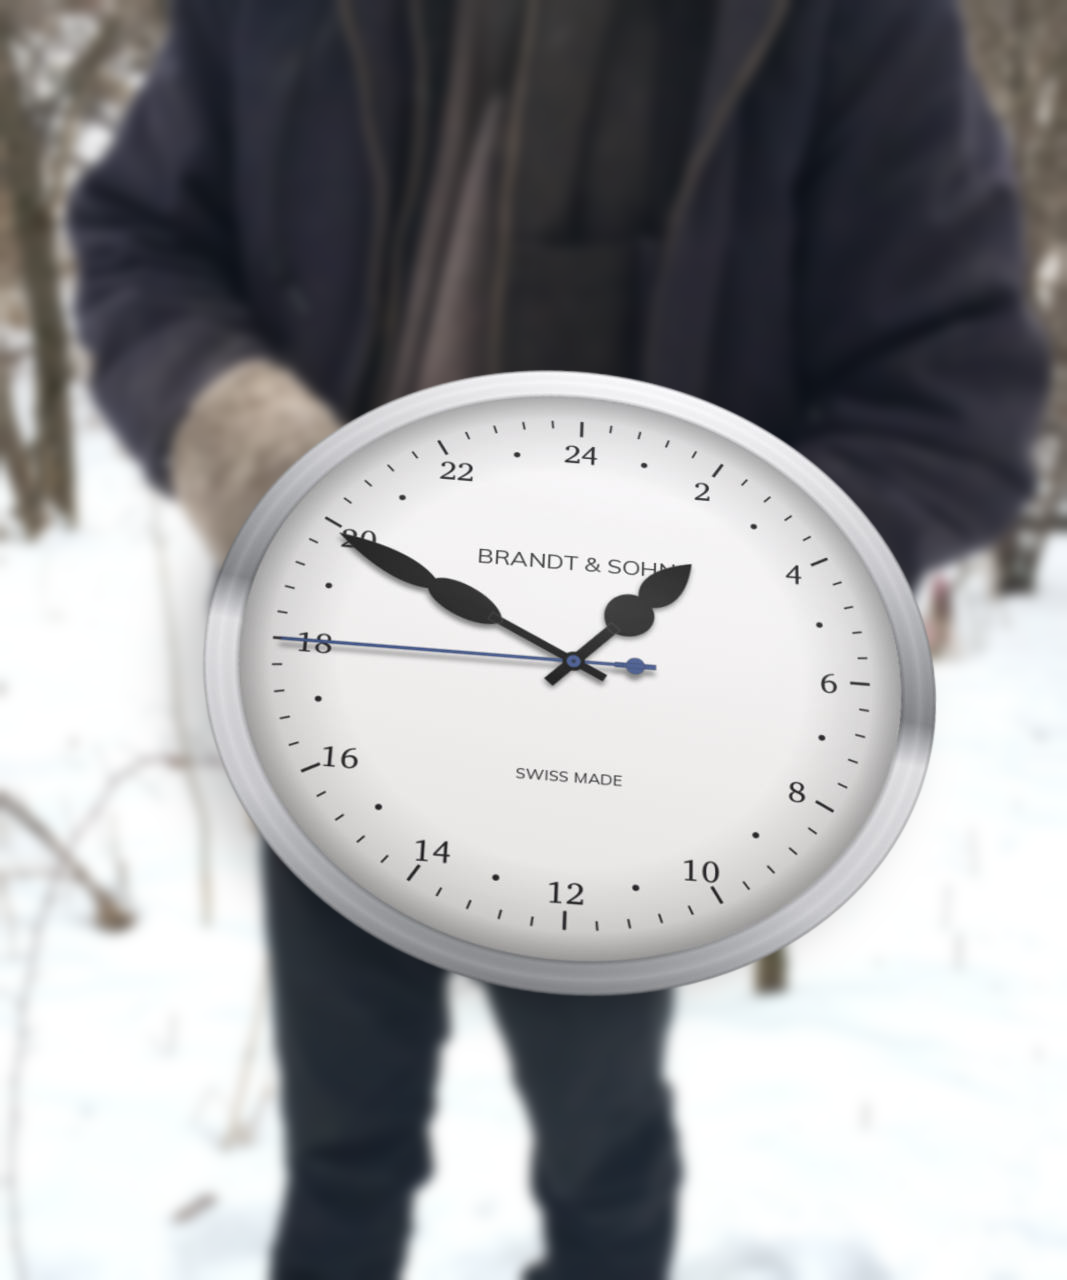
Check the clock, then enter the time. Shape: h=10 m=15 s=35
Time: h=2 m=49 s=45
